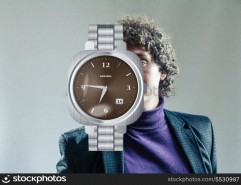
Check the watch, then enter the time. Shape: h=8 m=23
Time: h=6 m=46
